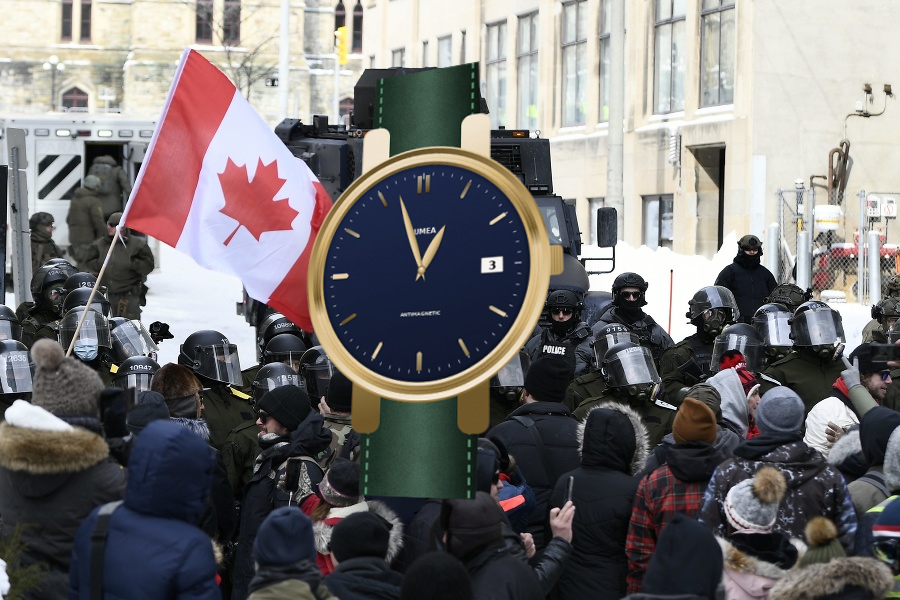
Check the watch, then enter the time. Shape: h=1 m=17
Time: h=12 m=57
